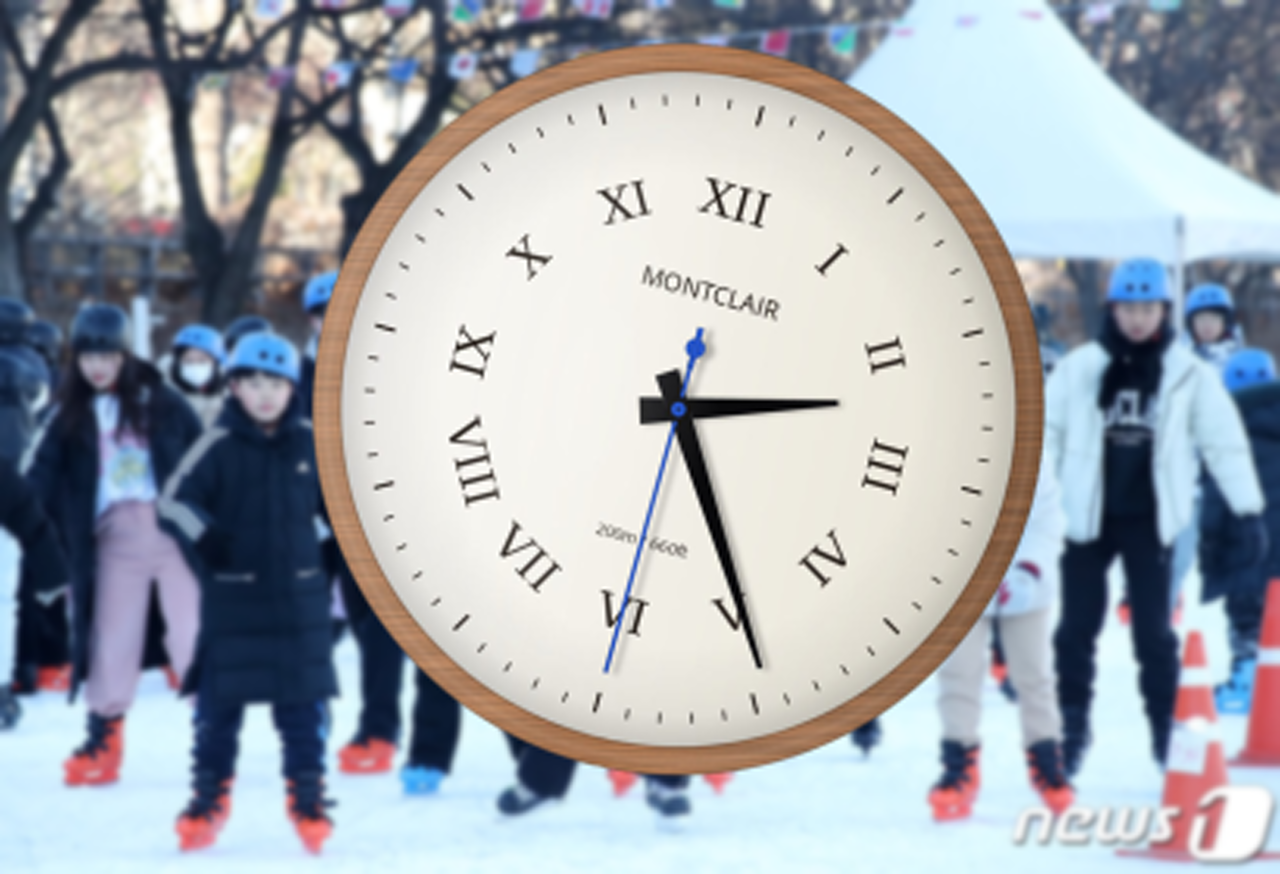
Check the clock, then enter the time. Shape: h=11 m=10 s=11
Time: h=2 m=24 s=30
